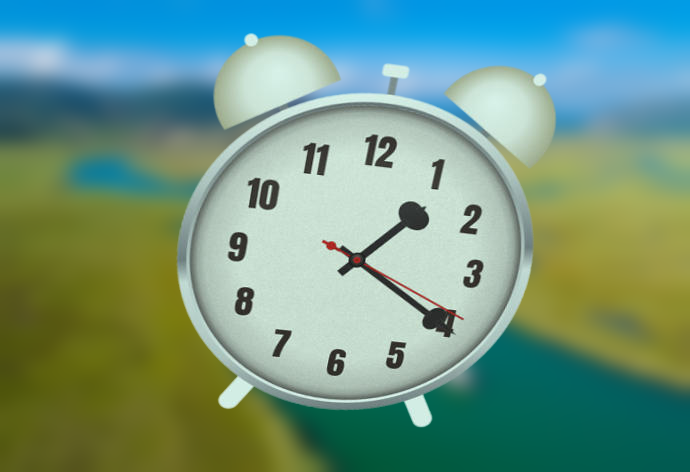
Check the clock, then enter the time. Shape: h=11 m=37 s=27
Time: h=1 m=20 s=19
